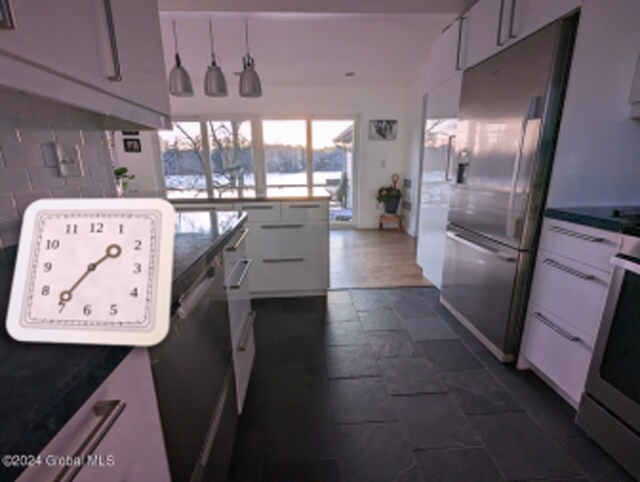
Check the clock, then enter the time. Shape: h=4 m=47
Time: h=1 m=36
